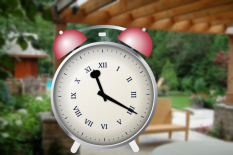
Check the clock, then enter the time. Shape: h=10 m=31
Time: h=11 m=20
